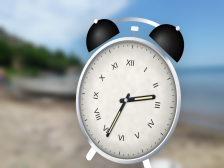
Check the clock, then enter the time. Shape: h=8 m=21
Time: h=2 m=34
